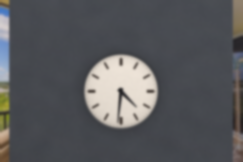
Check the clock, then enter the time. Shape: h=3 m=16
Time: h=4 m=31
